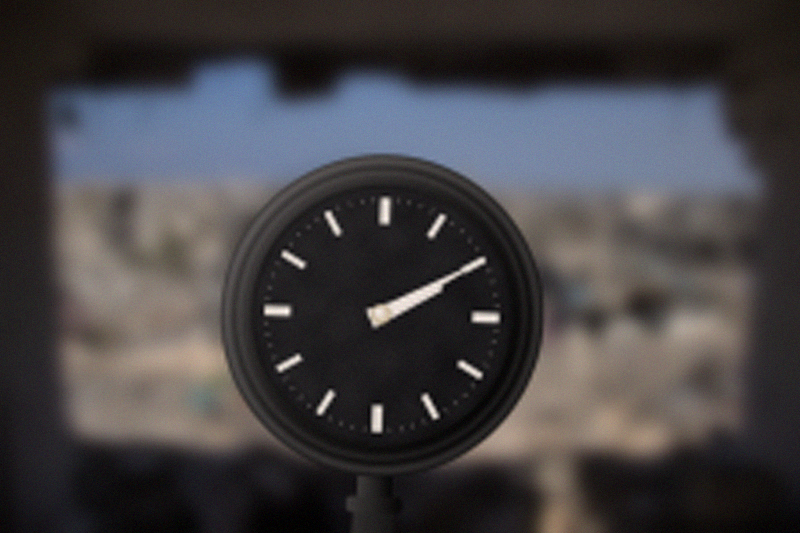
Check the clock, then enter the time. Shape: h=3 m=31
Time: h=2 m=10
